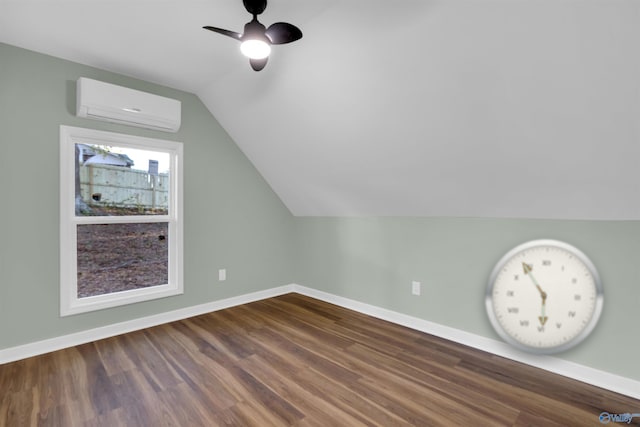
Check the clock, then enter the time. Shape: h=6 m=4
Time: h=5 m=54
